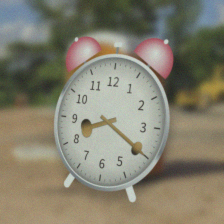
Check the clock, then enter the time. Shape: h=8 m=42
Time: h=8 m=20
